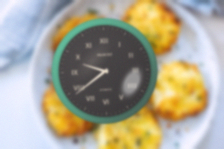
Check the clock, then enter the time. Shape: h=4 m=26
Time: h=9 m=39
